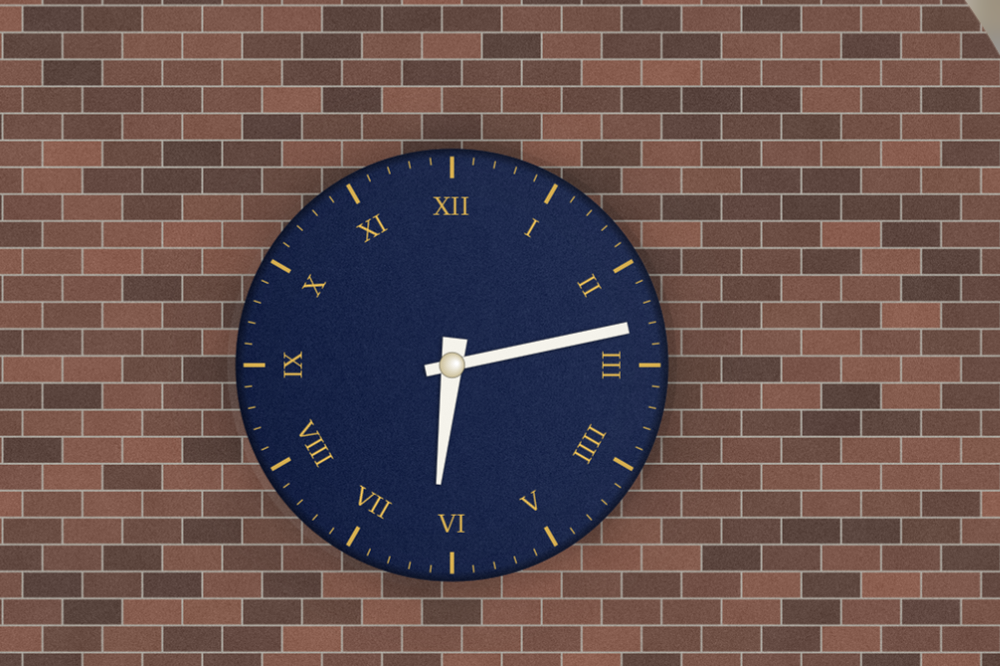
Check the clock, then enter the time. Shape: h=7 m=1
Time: h=6 m=13
